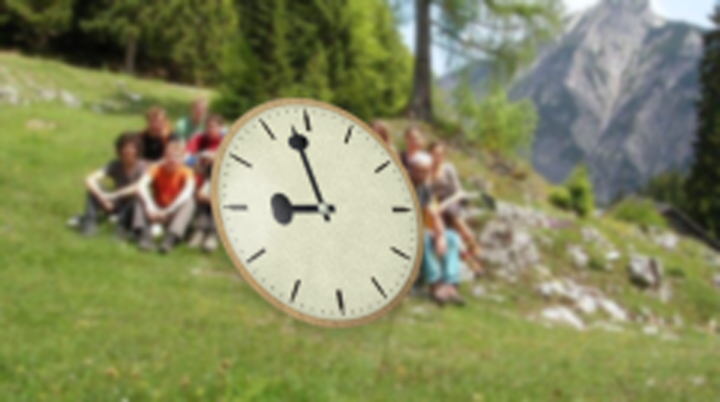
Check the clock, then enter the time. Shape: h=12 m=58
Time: h=8 m=58
